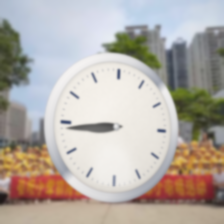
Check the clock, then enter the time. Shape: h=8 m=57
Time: h=8 m=44
